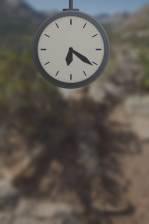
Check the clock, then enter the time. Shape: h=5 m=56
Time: h=6 m=21
